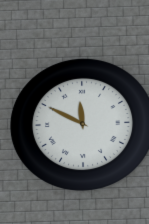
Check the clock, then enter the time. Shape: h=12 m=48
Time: h=11 m=50
